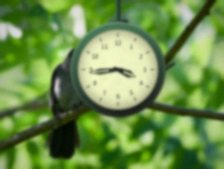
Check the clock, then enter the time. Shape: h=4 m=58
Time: h=3 m=44
